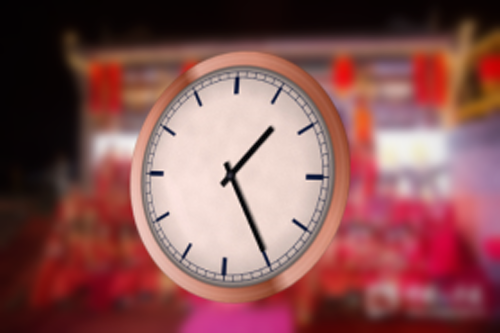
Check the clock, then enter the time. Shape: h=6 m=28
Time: h=1 m=25
